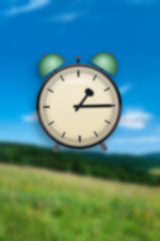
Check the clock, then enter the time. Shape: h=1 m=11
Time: h=1 m=15
